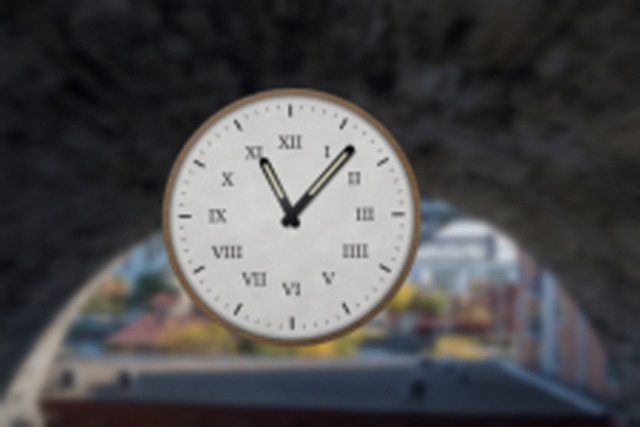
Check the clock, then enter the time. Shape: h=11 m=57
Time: h=11 m=7
